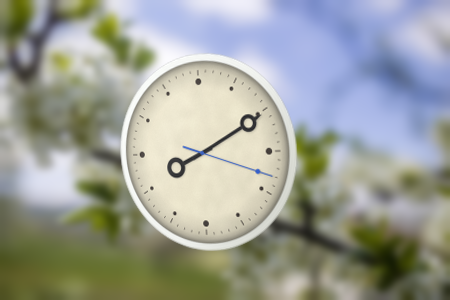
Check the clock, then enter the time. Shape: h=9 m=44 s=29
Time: h=8 m=10 s=18
